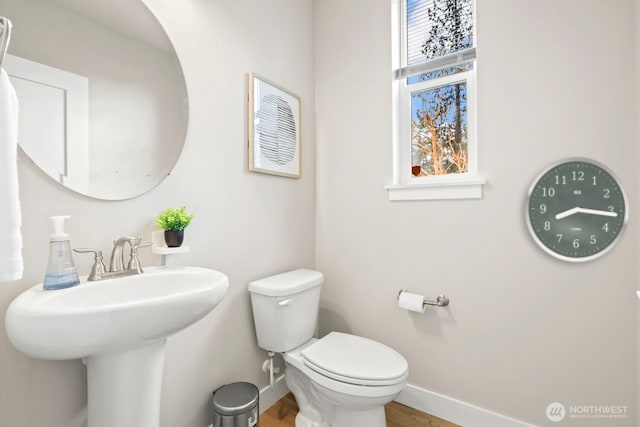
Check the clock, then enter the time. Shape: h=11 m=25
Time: h=8 m=16
